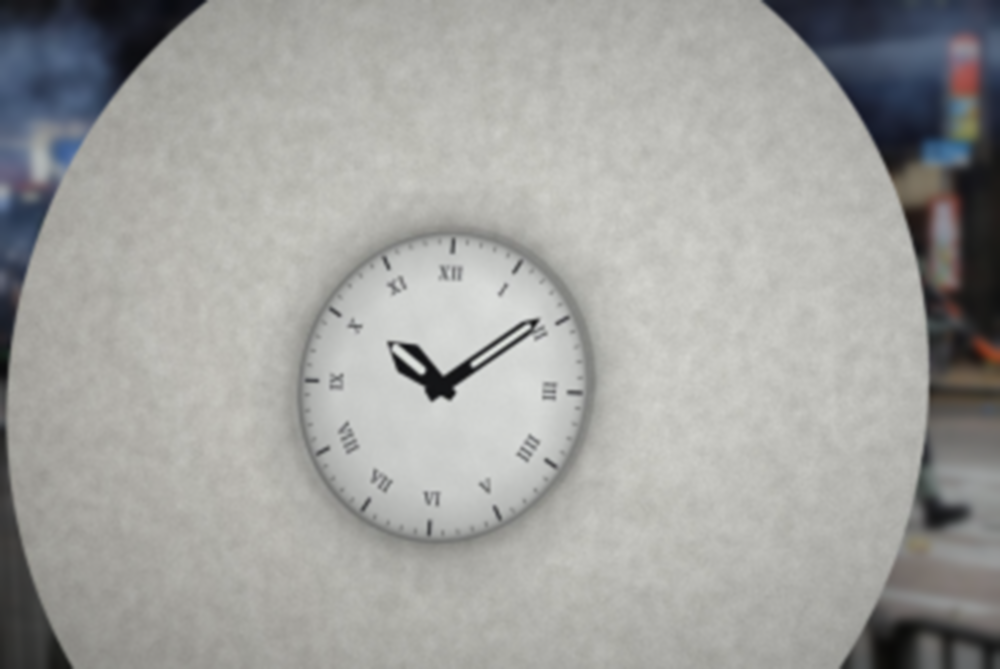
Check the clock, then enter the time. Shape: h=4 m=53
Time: h=10 m=9
